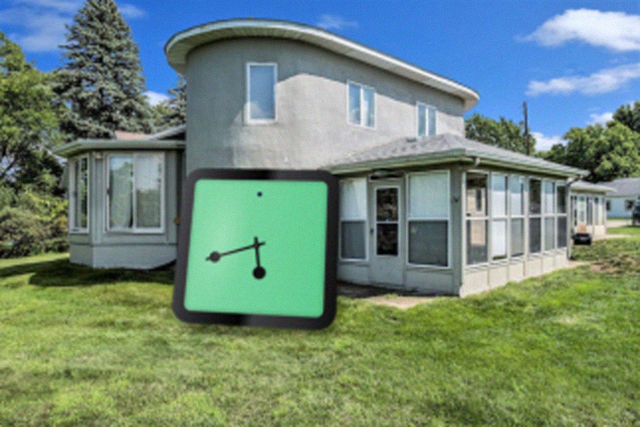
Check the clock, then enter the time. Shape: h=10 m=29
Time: h=5 m=42
